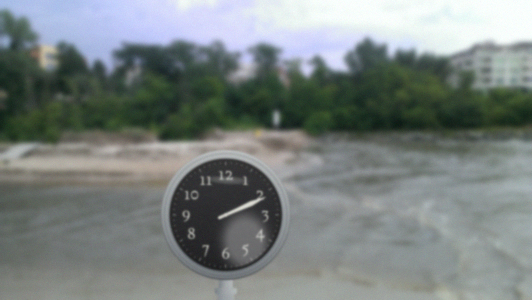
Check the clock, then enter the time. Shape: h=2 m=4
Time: h=2 m=11
